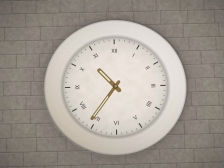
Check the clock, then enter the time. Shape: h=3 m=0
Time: h=10 m=36
